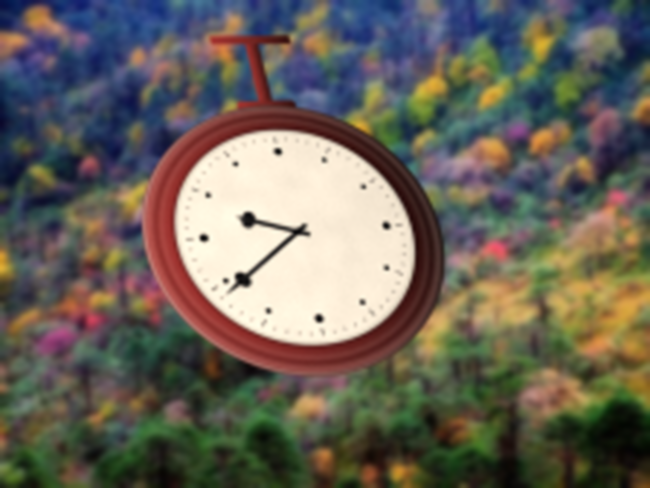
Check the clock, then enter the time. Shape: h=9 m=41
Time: h=9 m=39
